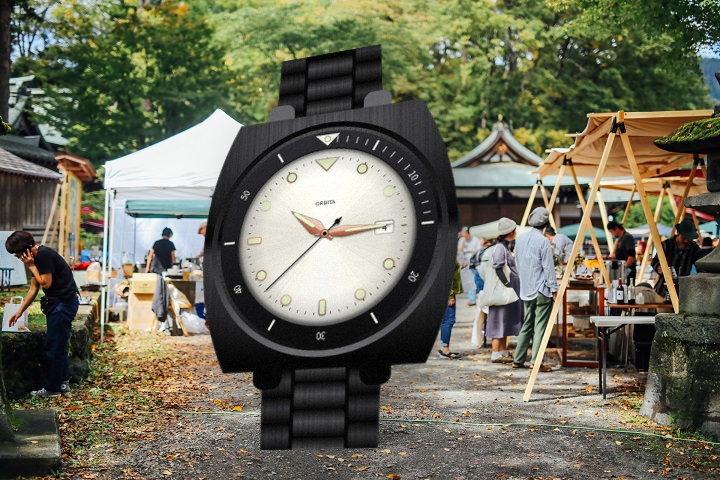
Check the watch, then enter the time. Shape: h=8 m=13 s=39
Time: h=10 m=14 s=38
